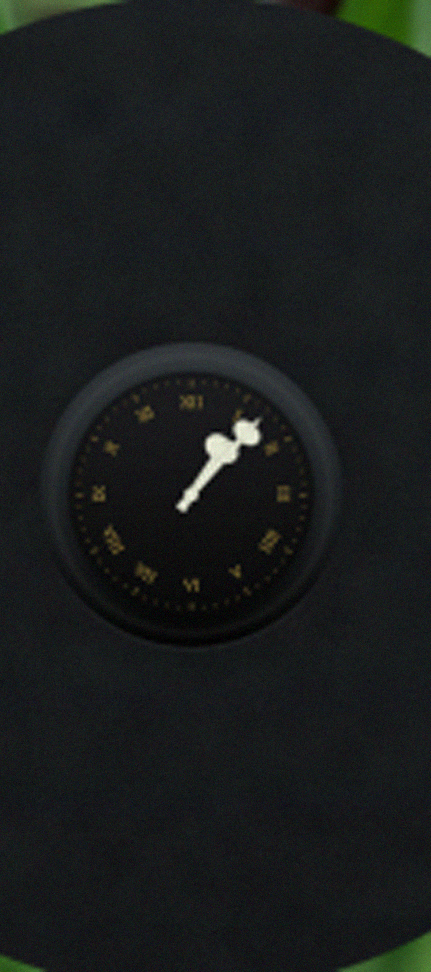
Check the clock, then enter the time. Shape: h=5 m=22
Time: h=1 m=7
